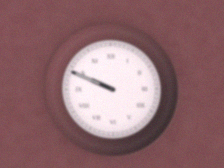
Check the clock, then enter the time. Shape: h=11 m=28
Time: h=9 m=49
